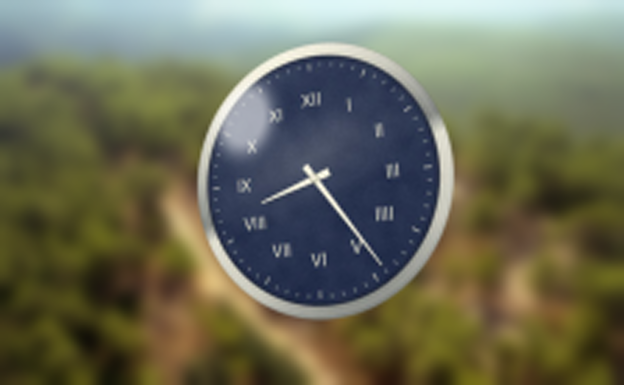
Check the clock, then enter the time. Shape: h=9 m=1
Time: h=8 m=24
